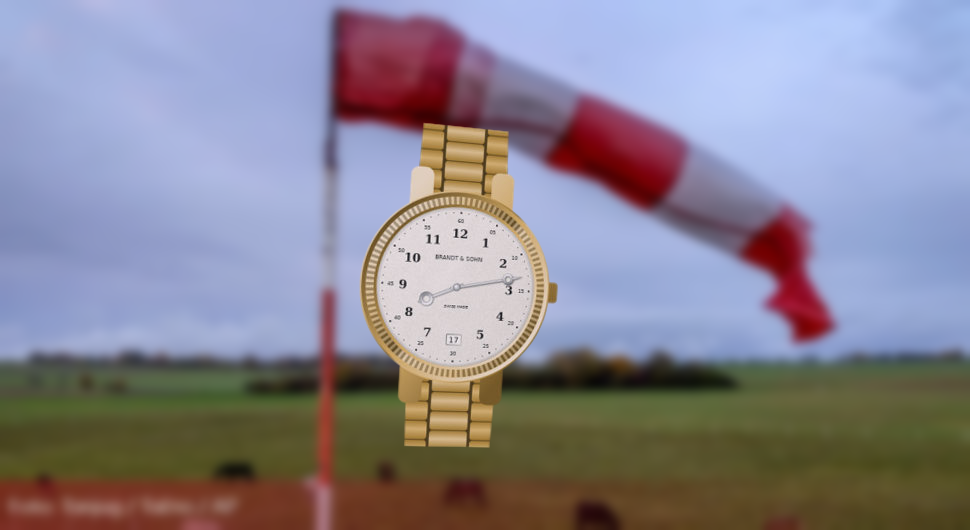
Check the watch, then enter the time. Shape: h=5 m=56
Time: h=8 m=13
